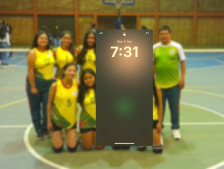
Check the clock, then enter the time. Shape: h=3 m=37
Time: h=7 m=31
